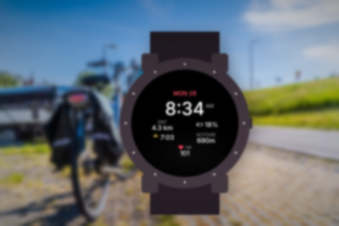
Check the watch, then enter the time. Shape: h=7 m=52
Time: h=8 m=34
